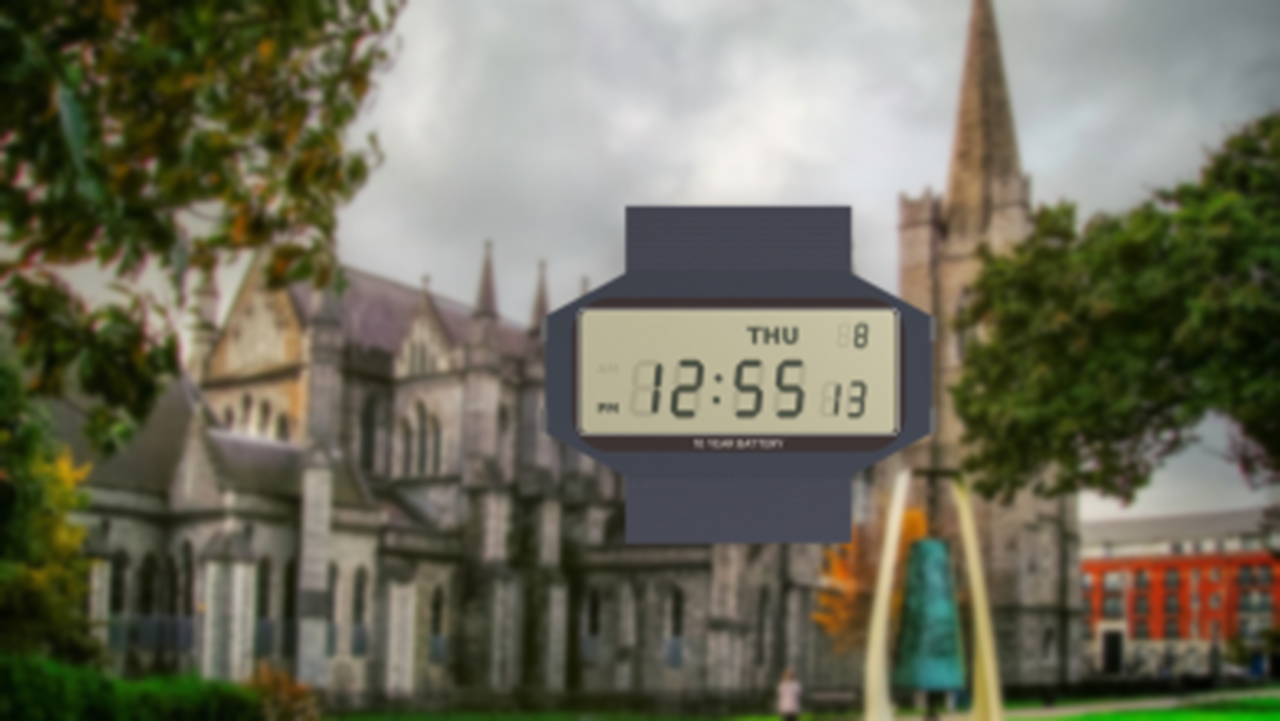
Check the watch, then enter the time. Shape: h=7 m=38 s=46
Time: h=12 m=55 s=13
